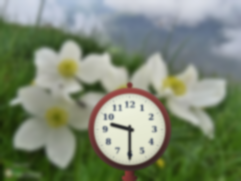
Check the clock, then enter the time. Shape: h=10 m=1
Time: h=9 m=30
